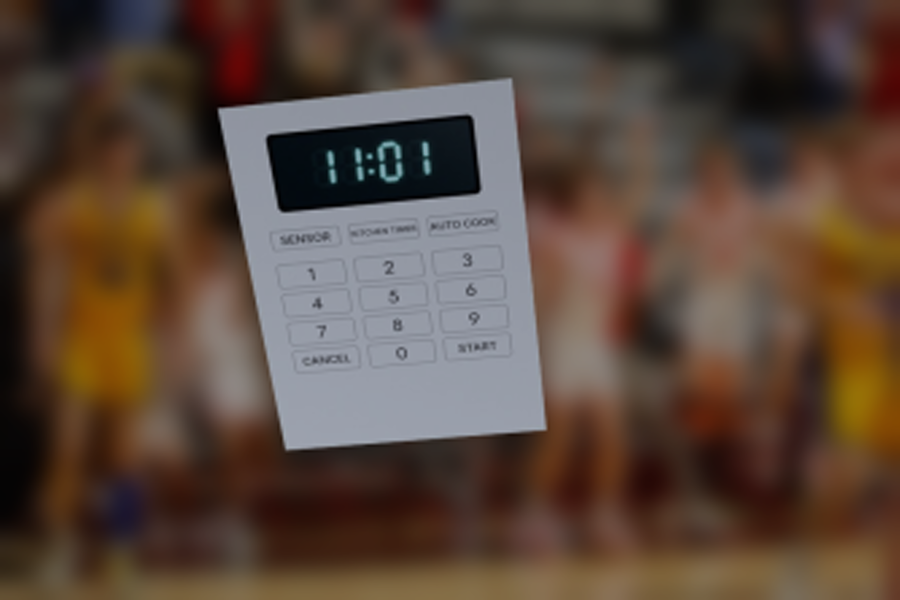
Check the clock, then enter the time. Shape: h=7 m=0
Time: h=11 m=1
